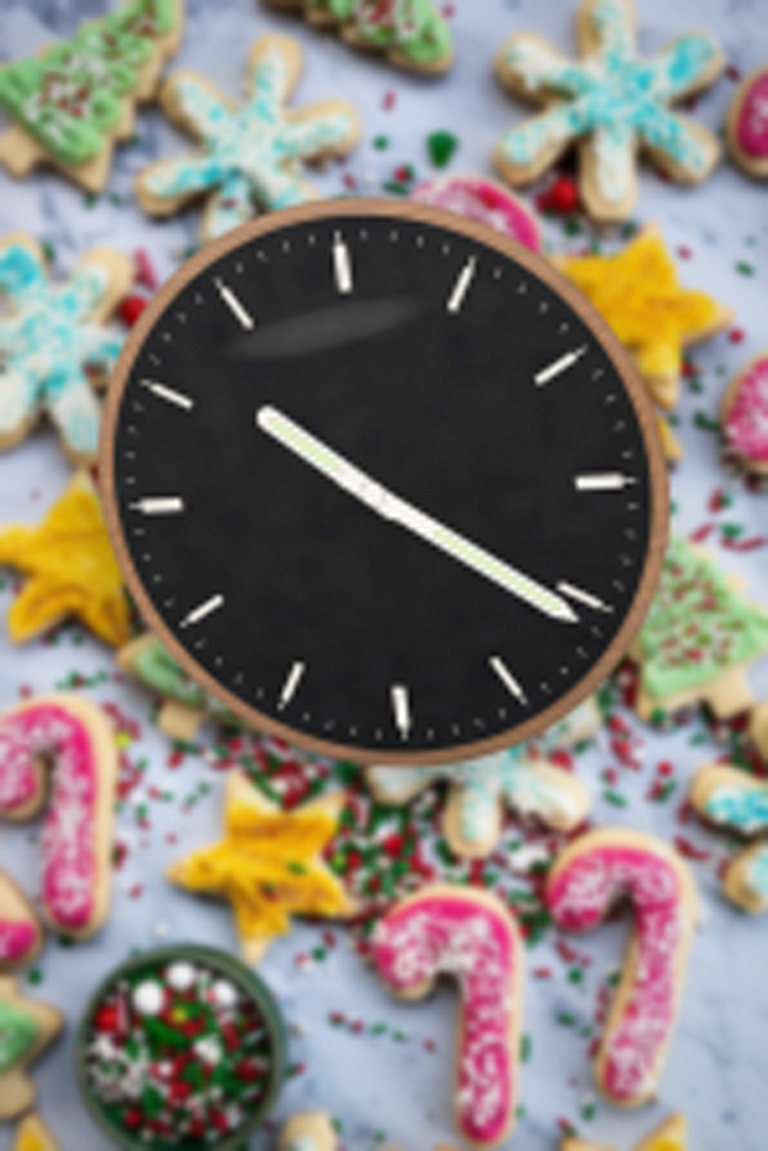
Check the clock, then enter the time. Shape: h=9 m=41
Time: h=10 m=21
